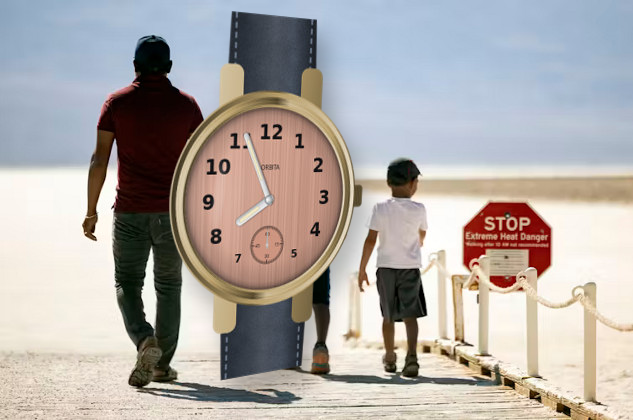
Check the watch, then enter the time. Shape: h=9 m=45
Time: h=7 m=56
